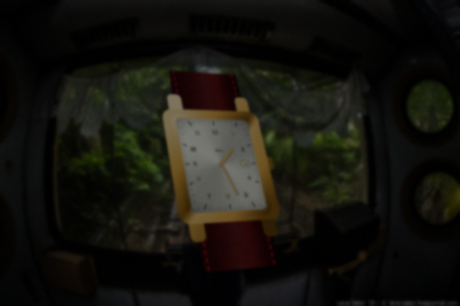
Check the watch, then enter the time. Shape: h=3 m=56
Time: h=1 m=27
